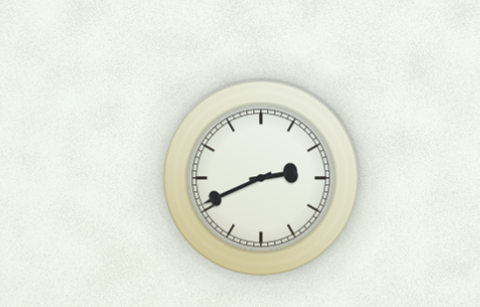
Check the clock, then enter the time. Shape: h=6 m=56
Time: h=2 m=41
